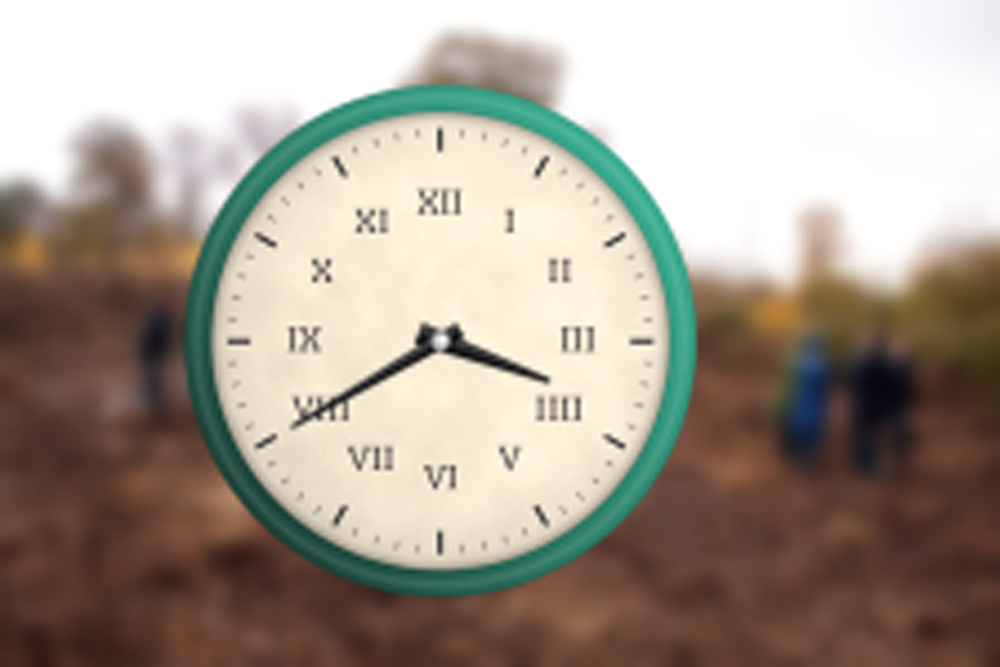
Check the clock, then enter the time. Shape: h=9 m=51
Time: h=3 m=40
